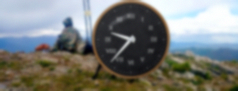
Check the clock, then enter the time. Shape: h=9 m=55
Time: h=9 m=37
